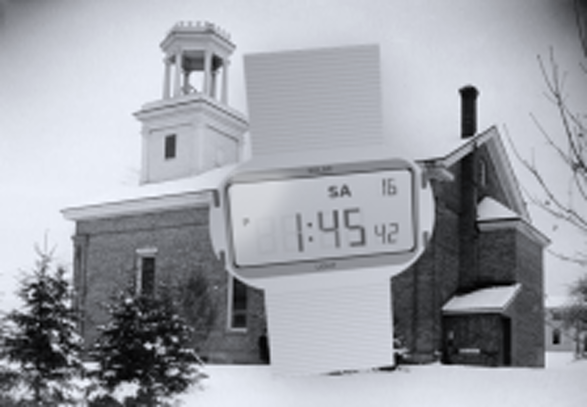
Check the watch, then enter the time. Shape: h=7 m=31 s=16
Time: h=1 m=45 s=42
